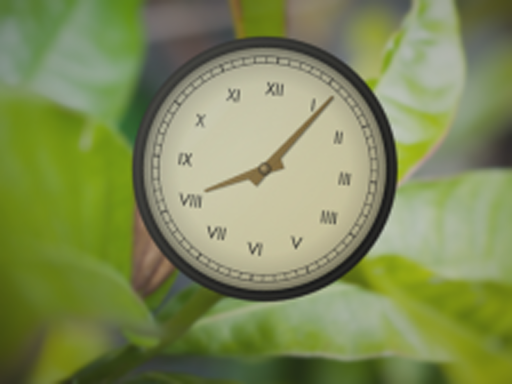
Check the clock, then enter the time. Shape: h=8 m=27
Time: h=8 m=6
